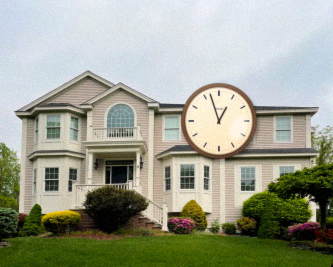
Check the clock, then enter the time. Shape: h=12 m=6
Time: h=12 m=57
